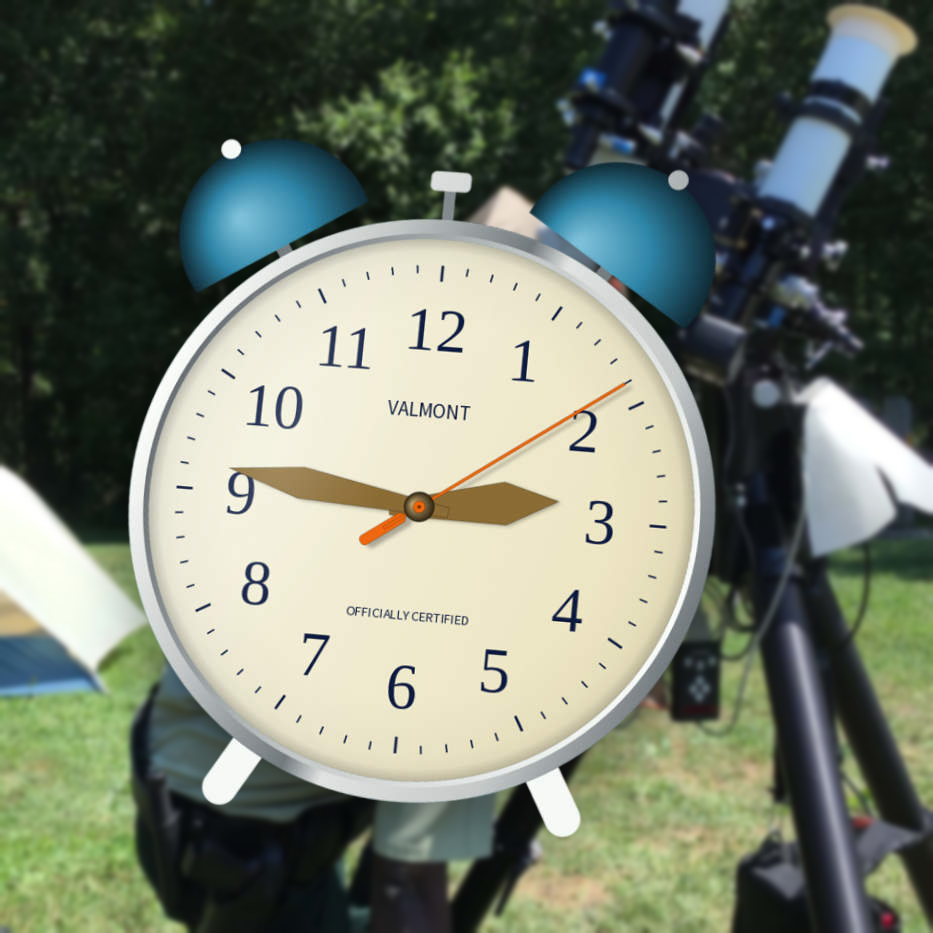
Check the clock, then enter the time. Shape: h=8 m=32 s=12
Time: h=2 m=46 s=9
